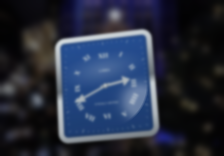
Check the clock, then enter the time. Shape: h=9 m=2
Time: h=2 m=41
